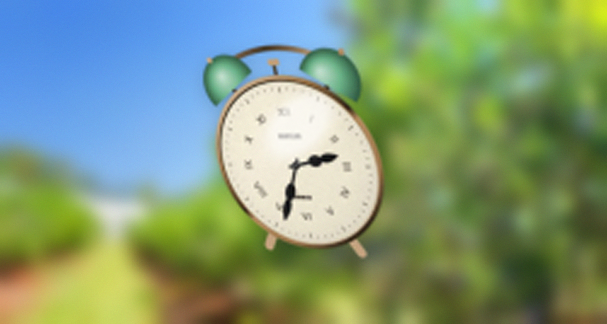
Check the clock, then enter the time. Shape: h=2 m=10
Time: h=2 m=34
